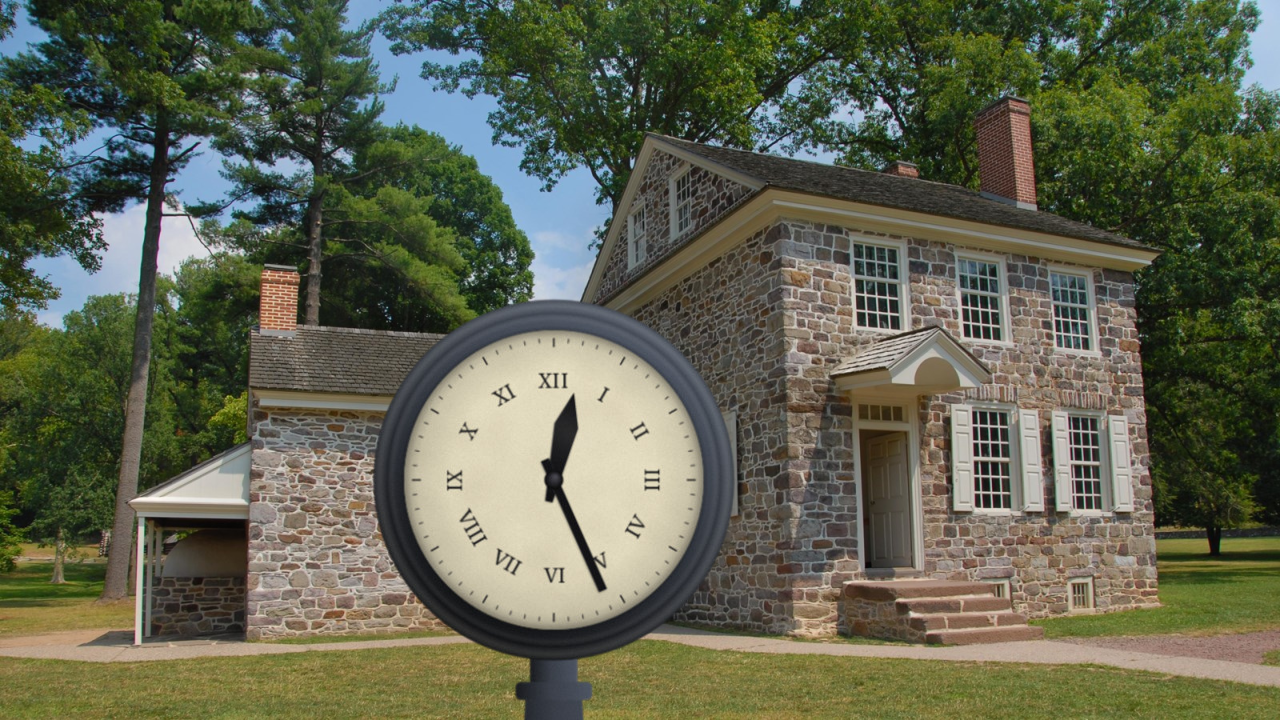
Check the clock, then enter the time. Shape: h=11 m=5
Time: h=12 m=26
